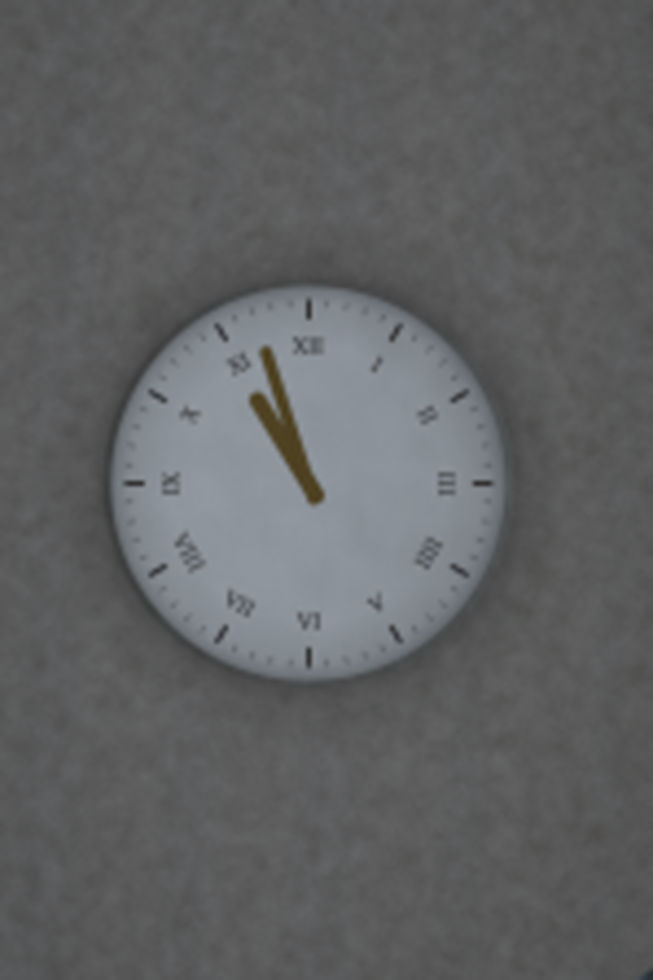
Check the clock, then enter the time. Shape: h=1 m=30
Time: h=10 m=57
